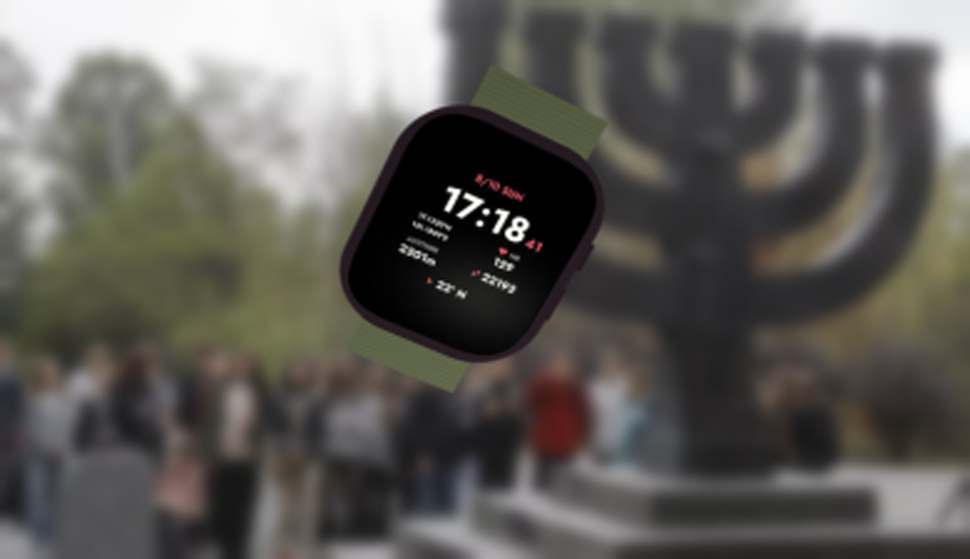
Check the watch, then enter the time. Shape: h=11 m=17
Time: h=17 m=18
